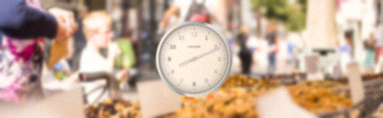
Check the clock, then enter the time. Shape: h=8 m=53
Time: h=8 m=11
